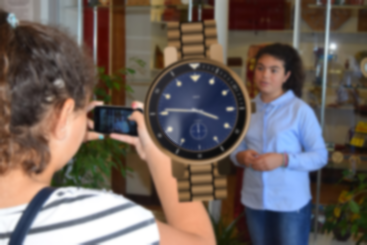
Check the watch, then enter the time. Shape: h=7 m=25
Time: h=3 m=46
